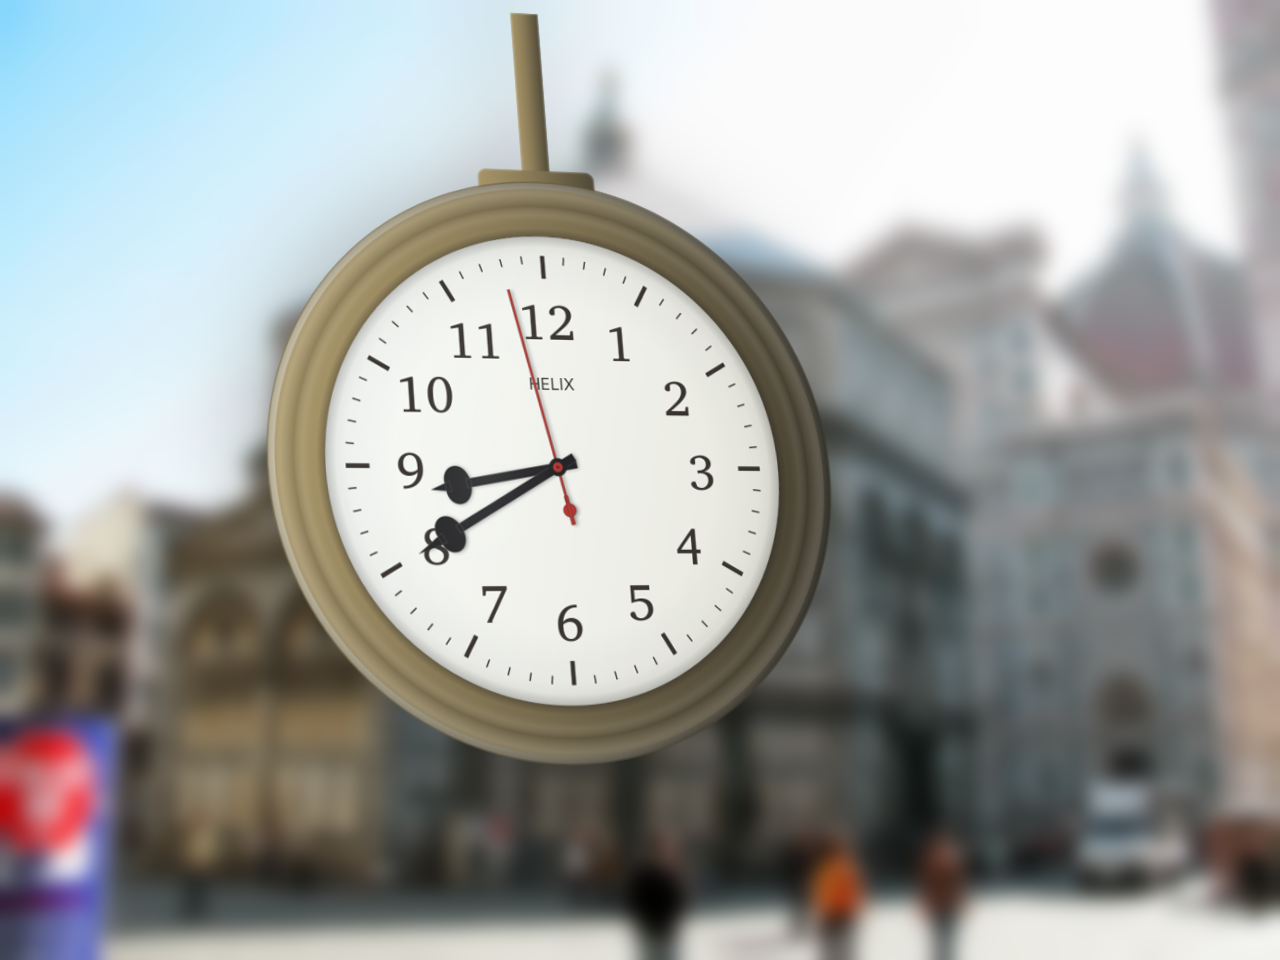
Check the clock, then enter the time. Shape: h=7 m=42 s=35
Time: h=8 m=39 s=58
